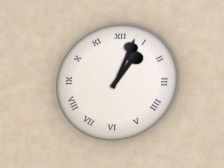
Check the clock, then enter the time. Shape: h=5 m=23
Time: h=1 m=3
